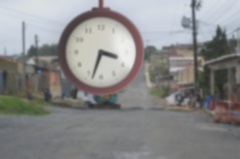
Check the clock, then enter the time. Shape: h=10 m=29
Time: h=3 m=33
